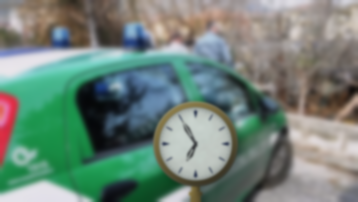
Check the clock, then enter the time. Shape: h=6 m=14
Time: h=6 m=55
